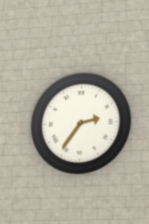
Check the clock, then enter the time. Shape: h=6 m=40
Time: h=2 m=36
